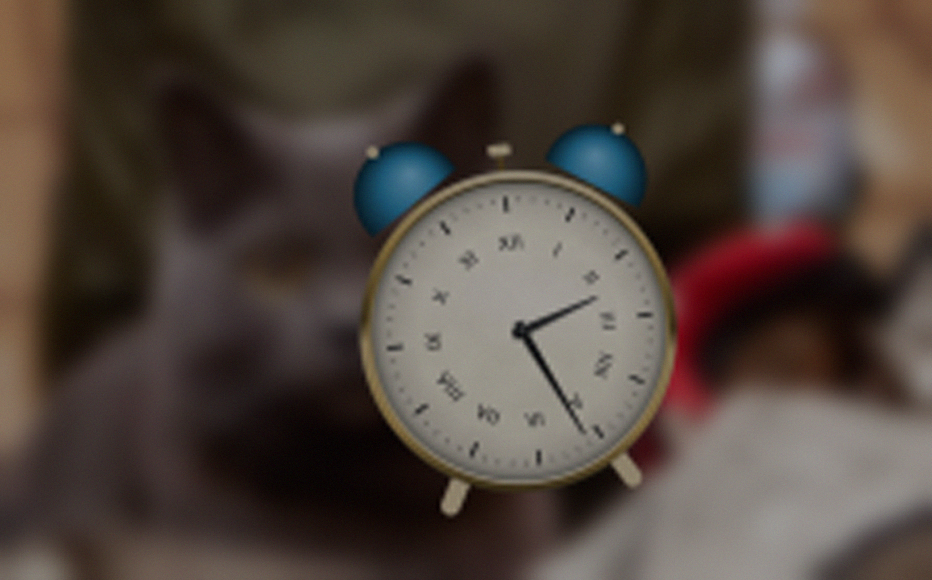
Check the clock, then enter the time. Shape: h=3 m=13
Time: h=2 m=26
